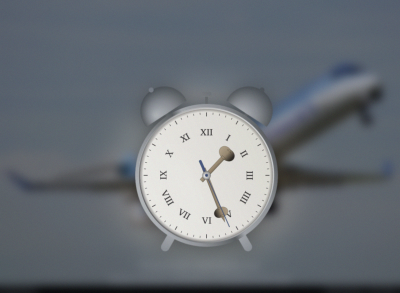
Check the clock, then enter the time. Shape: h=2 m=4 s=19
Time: h=1 m=26 s=26
